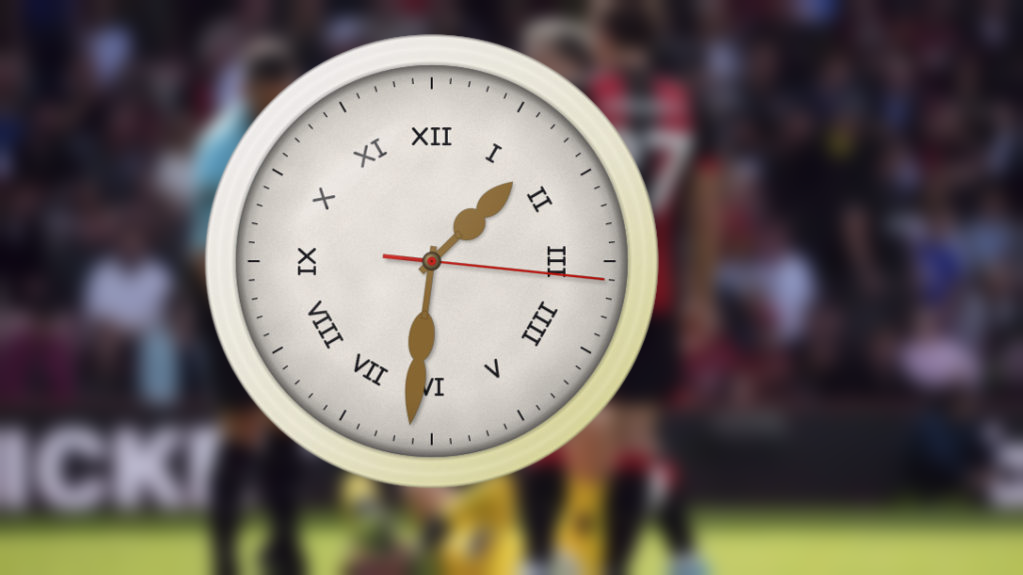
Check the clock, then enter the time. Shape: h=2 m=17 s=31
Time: h=1 m=31 s=16
